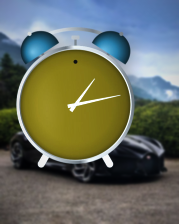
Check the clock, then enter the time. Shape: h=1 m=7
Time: h=1 m=13
